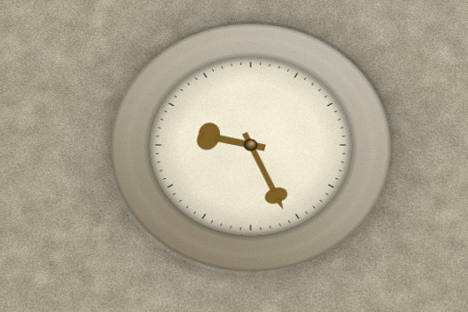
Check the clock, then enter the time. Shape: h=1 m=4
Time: h=9 m=26
